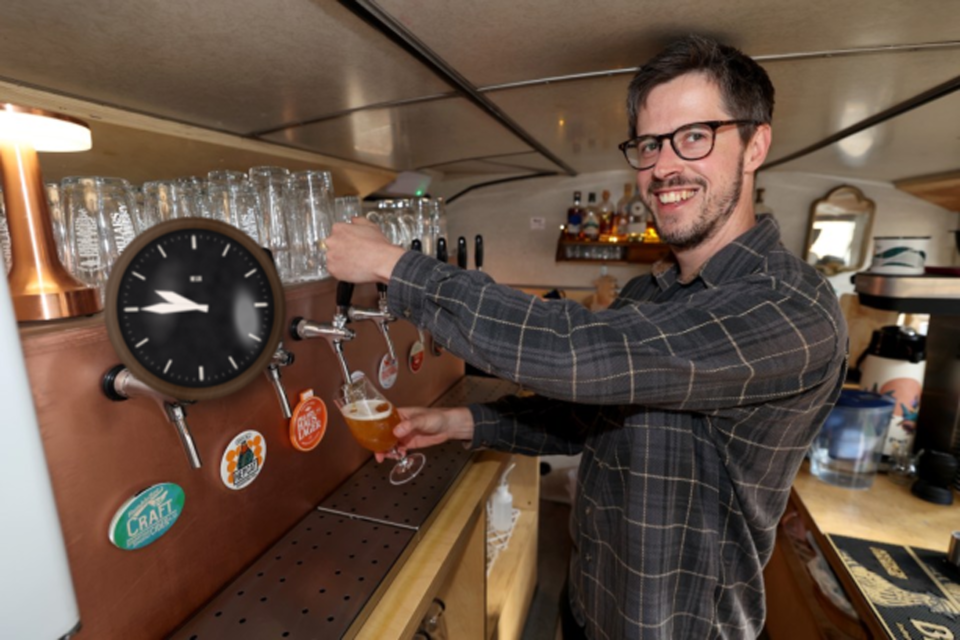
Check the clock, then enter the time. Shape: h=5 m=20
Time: h=9 m=45
